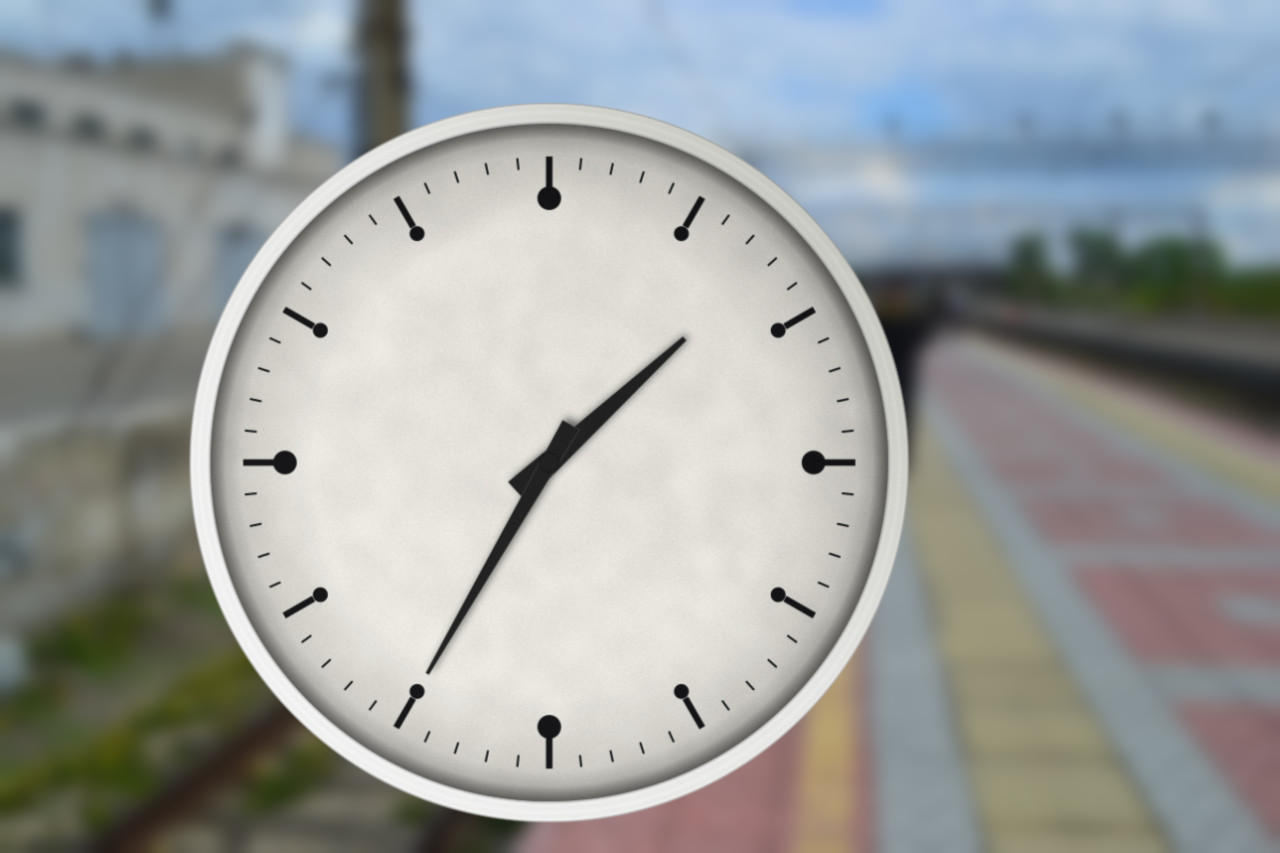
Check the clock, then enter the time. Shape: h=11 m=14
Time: h=1 m=35
